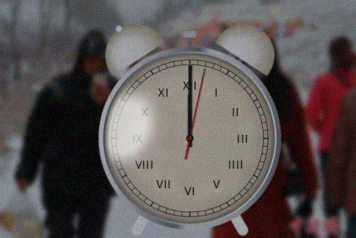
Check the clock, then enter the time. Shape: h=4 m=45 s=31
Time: h=12 m=0 s=2
